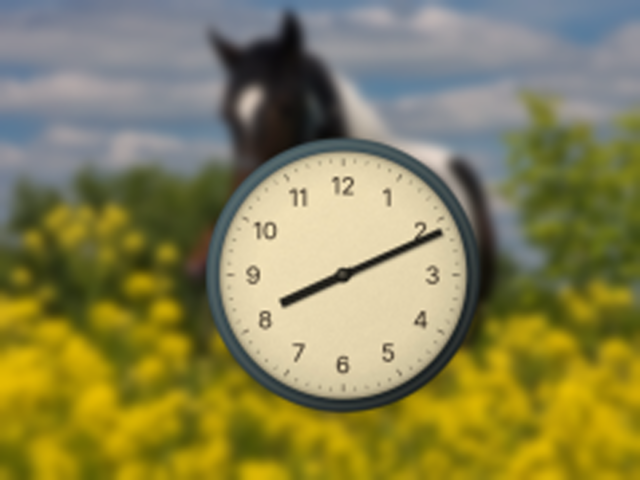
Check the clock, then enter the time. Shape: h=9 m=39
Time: h=8 m=11
